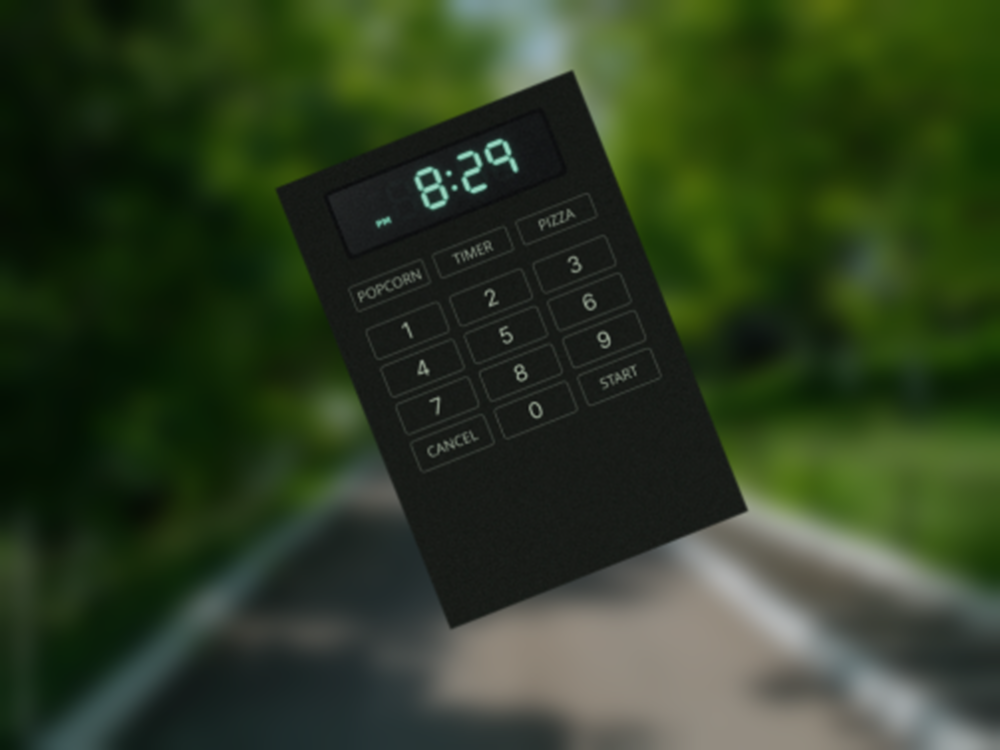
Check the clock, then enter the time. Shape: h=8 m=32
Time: h=8 m=29
